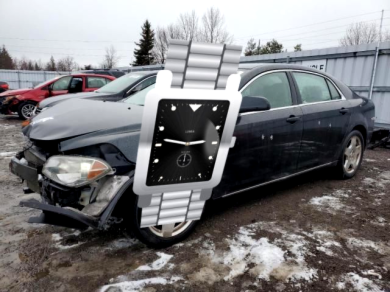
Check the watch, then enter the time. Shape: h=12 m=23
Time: h=2 m=47
